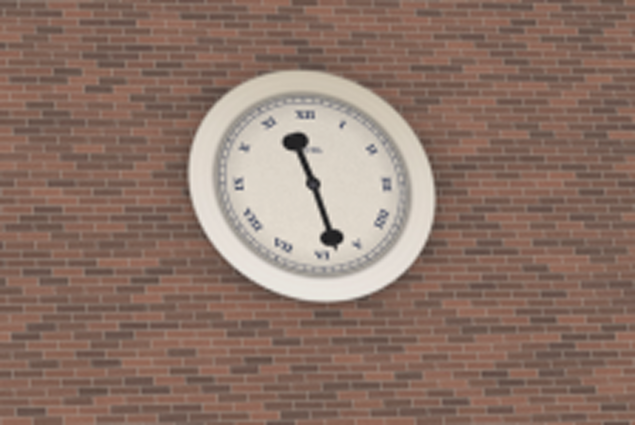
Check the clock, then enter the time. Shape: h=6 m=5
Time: h=11 m=28
